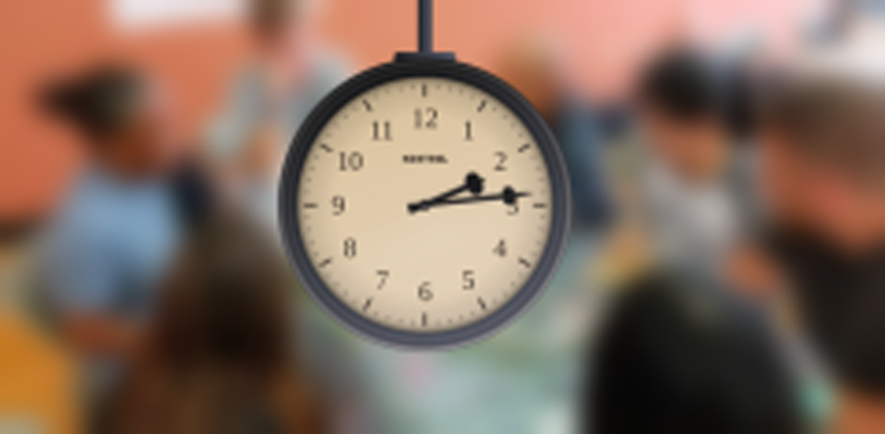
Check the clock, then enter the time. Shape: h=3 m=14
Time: h=2 m=14
